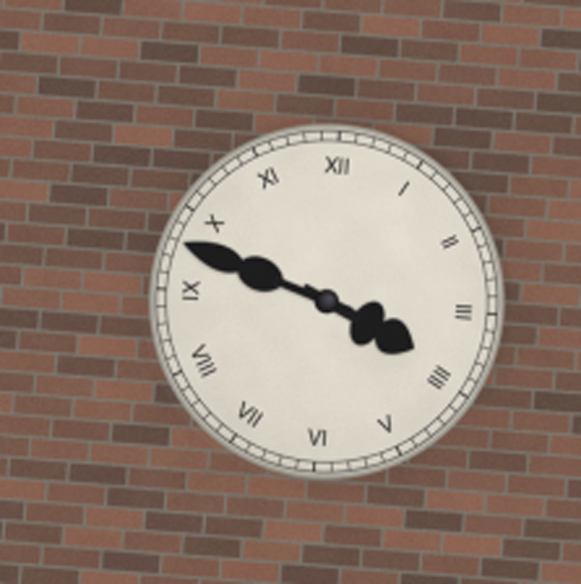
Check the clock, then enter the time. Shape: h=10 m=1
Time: h=3 m=48
